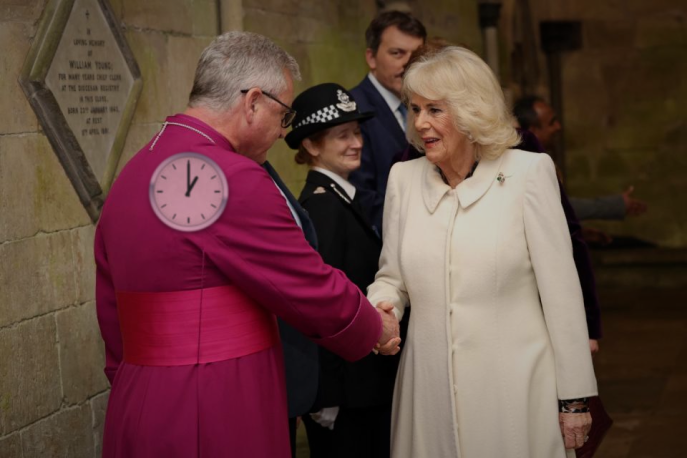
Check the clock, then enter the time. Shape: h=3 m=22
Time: h=1 m=0
